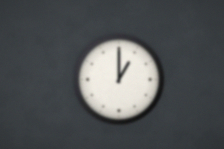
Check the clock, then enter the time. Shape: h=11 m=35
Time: h=1 m=0
